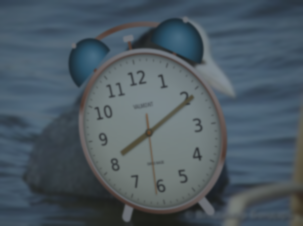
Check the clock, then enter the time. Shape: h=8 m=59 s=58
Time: h=8 m=10 s=31
